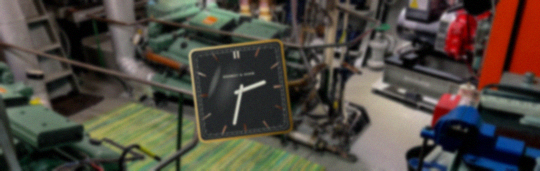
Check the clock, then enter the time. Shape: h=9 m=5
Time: h=2 m=33
